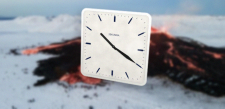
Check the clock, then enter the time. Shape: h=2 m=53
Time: h=10 m=20
